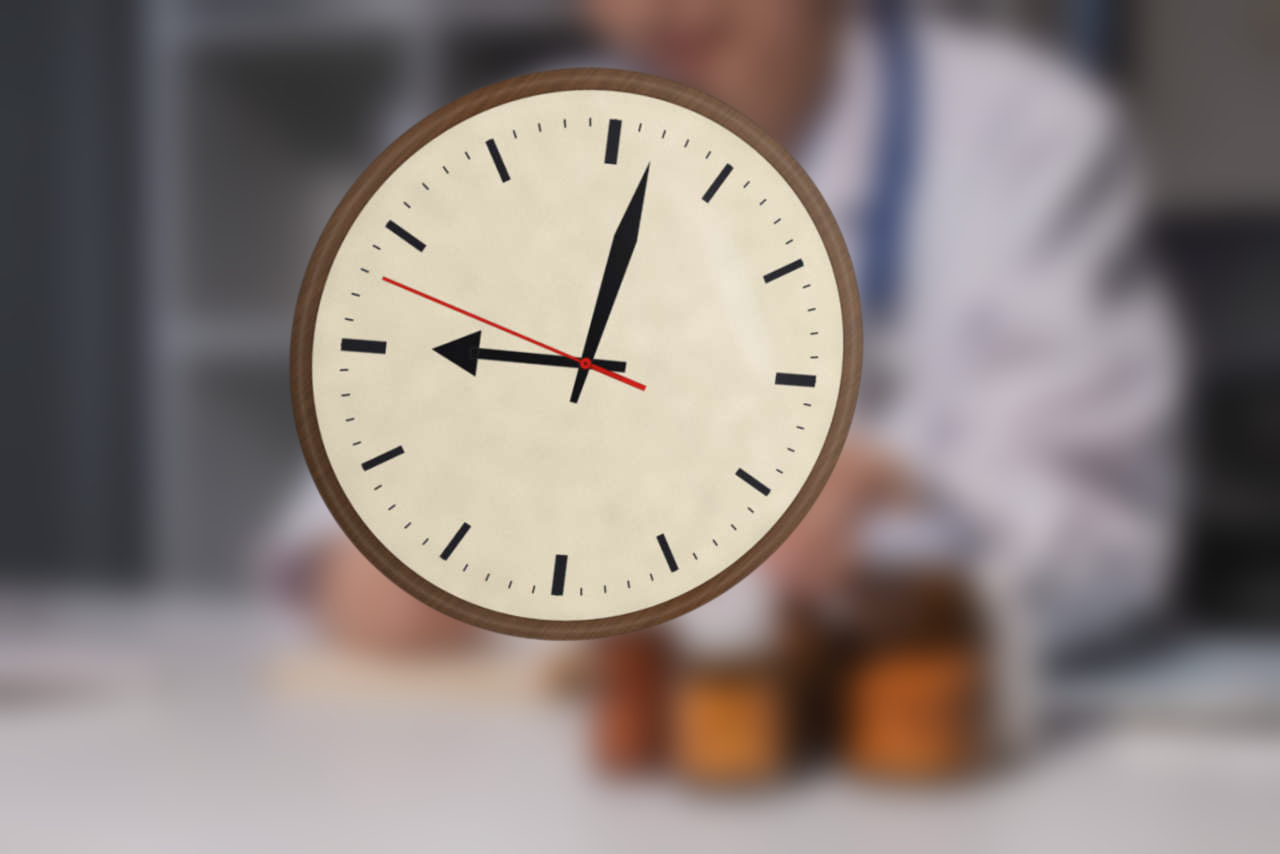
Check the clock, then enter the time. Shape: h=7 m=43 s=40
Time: h=9 m=1 s=48
